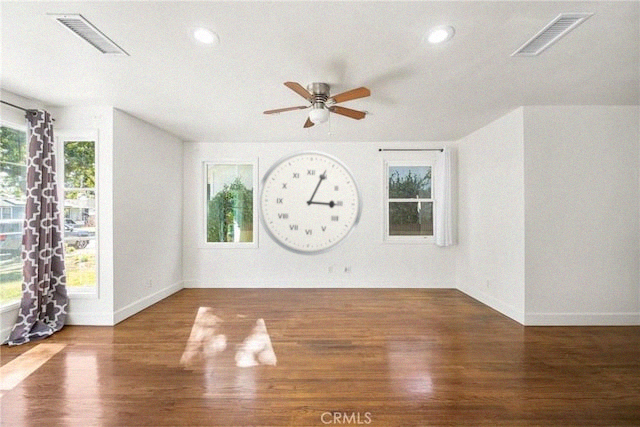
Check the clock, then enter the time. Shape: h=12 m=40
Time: h=3 m=4
